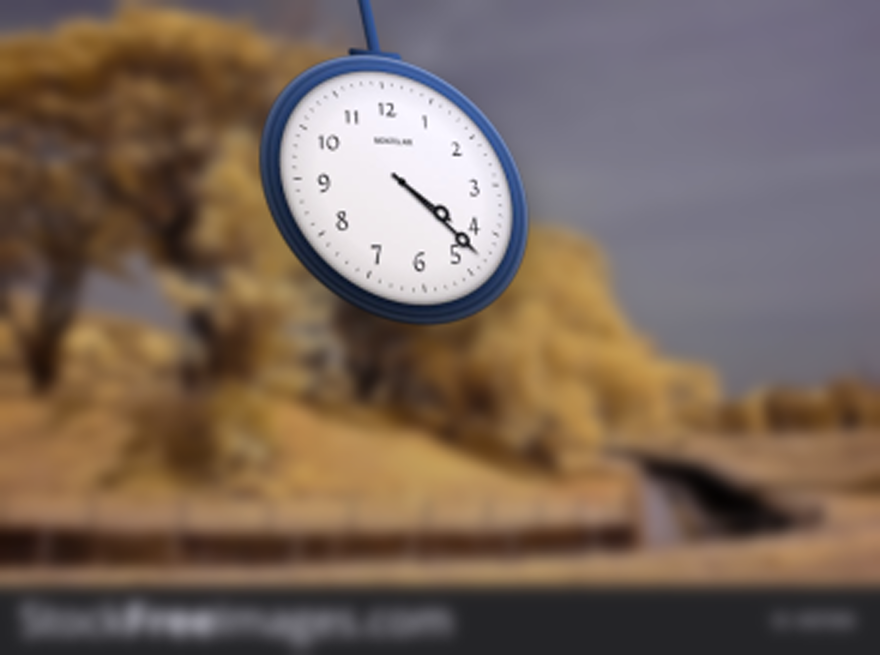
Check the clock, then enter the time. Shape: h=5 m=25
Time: h=4 m=23
